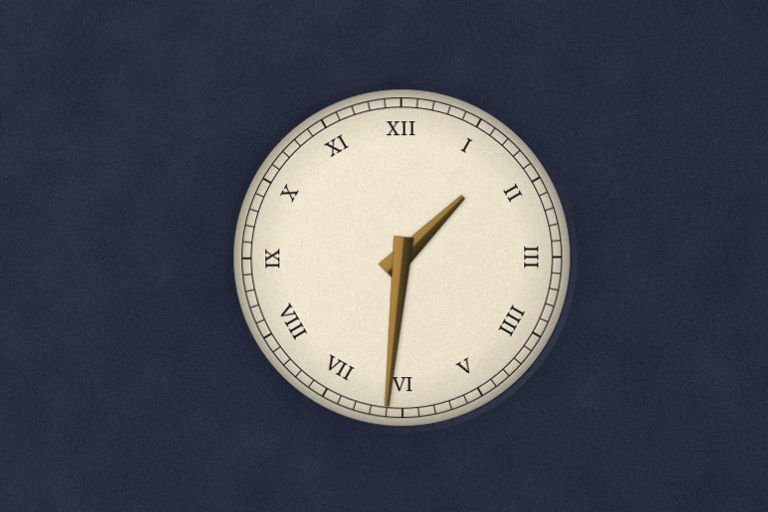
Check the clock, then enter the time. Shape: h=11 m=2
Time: h=1 m=31
